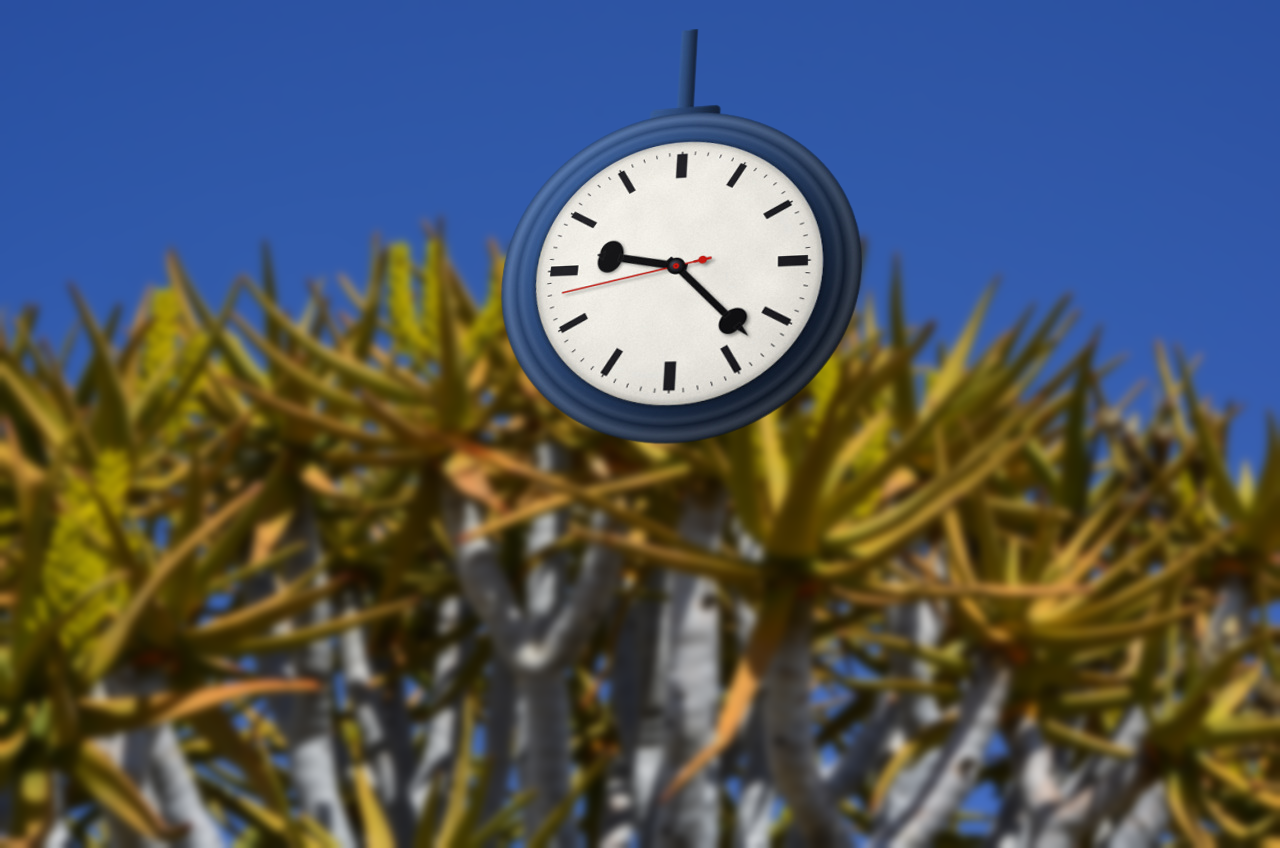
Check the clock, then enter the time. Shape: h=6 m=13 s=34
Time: h=9 m=22 s=43
